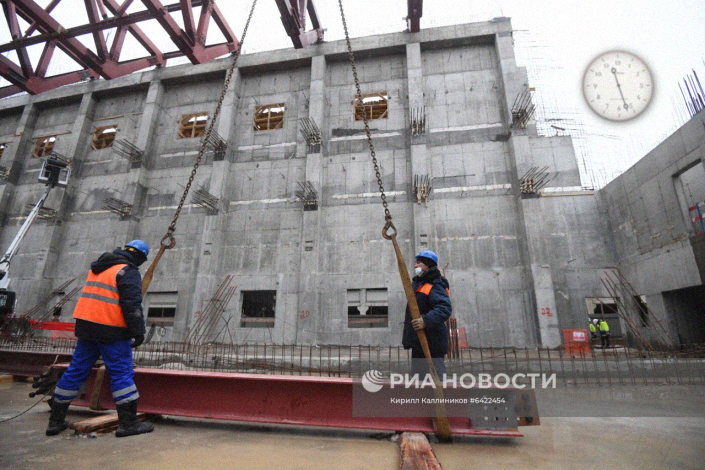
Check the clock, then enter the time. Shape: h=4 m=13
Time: h=11 m=27
